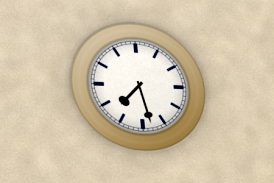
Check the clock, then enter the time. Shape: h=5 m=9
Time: h=7 m=28
